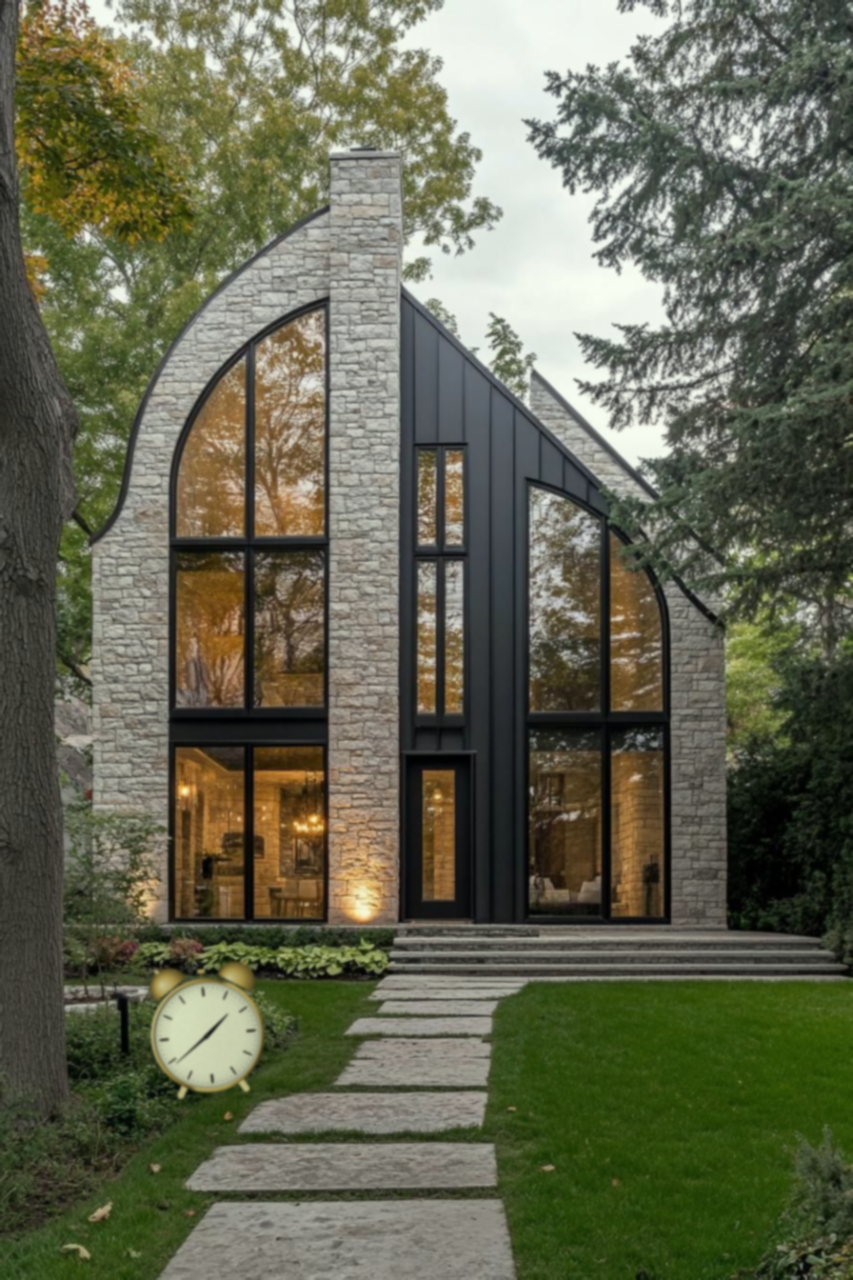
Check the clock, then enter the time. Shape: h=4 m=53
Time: h=1 m=39
